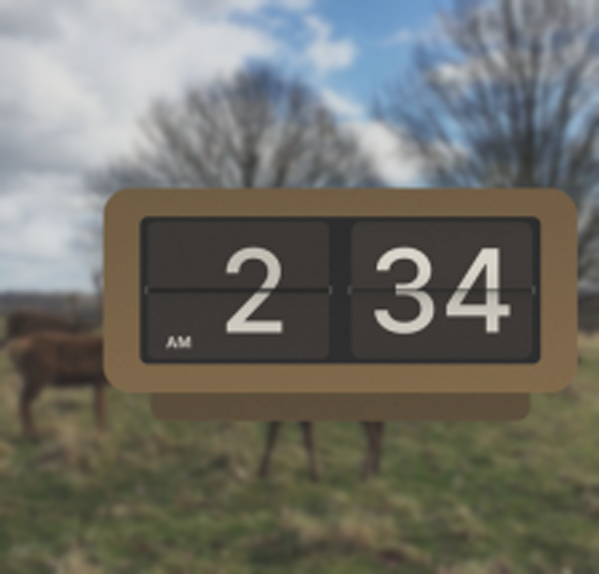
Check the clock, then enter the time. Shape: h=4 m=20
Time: h=2 m=34
